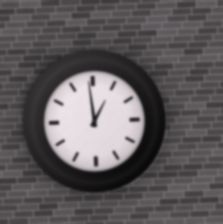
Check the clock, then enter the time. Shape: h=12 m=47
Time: h=12 m=59
